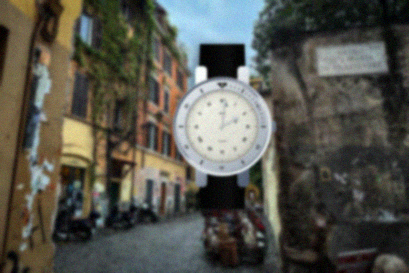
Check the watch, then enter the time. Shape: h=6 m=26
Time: h=2 m=1
